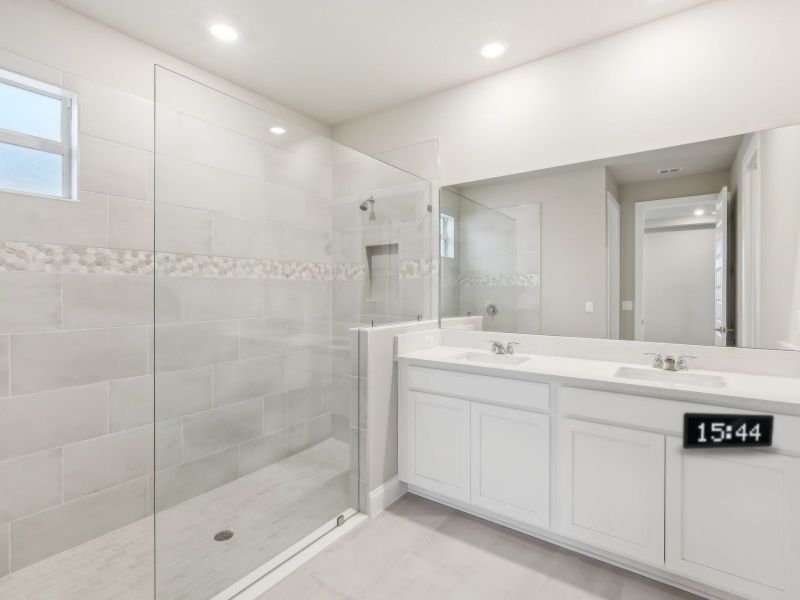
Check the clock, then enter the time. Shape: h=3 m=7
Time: h=15 m=44
